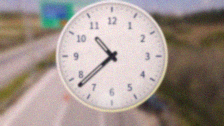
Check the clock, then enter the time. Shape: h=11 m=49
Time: h=10 m=38
